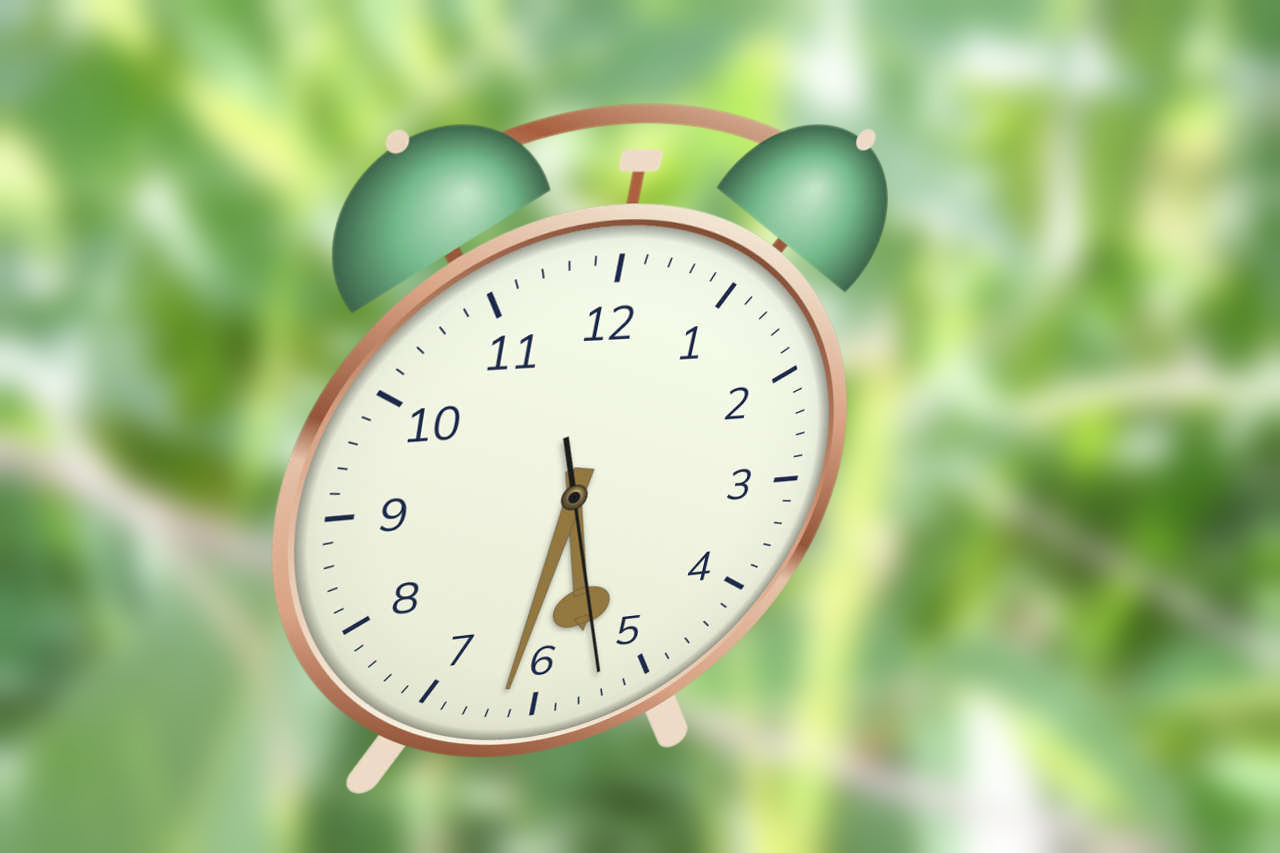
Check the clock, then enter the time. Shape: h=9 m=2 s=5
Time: h=5 m=31 s=27
